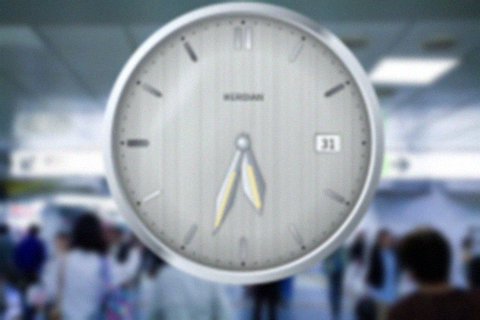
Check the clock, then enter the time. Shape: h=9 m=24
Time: h=5 m=33
